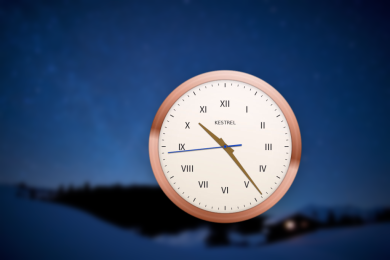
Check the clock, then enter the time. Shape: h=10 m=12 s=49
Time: h=10 m=23 s=44
